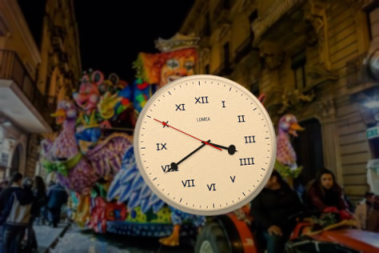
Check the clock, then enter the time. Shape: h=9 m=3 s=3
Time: h=3 m=39 s=50
